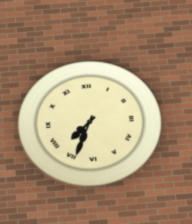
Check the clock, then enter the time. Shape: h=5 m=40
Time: h=7 m=34
